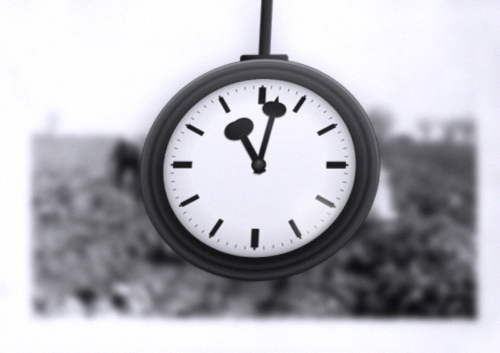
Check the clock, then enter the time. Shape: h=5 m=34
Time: h=11 m=2
